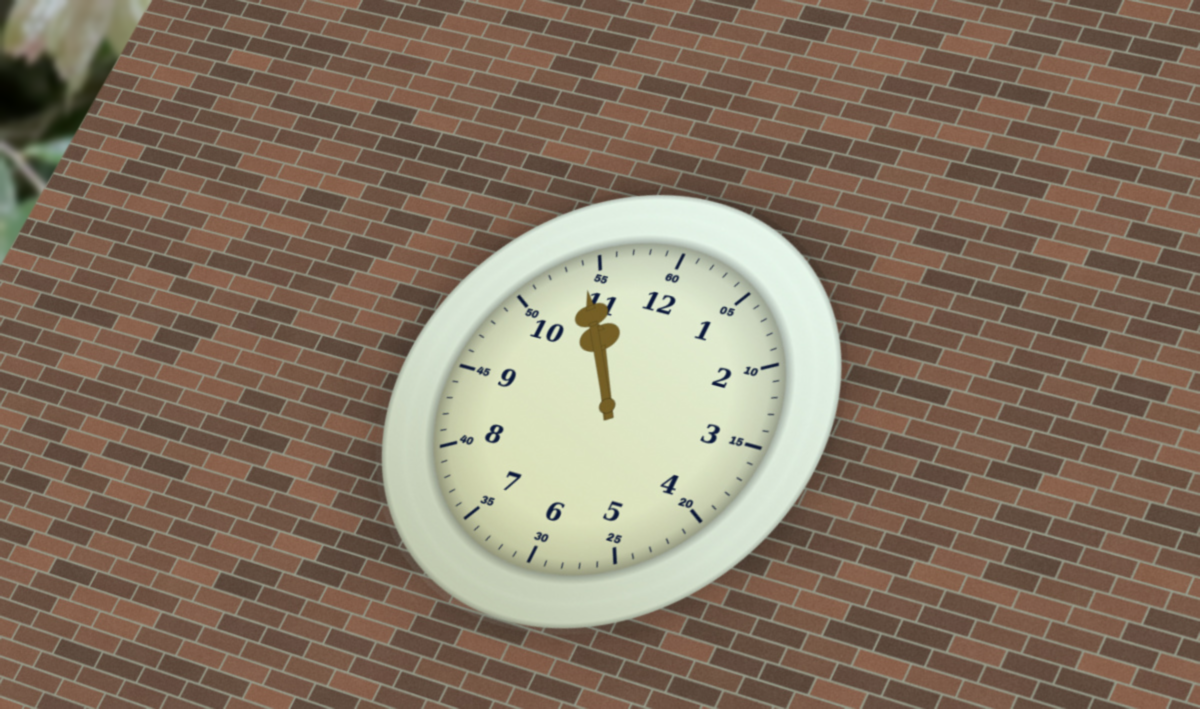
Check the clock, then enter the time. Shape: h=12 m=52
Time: h=10 m=54
